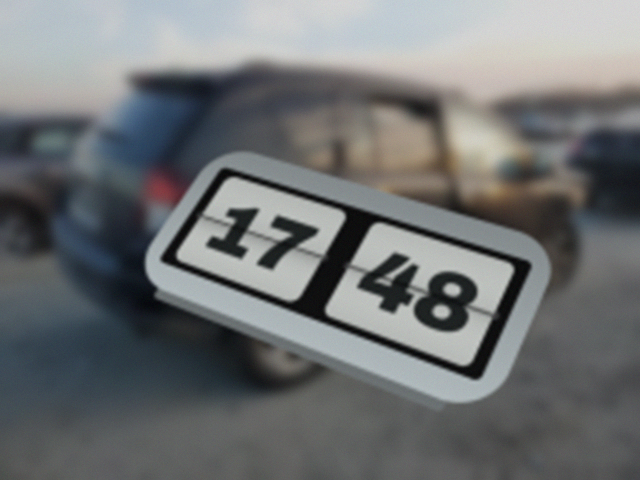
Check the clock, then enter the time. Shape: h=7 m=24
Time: h=17 m=48
